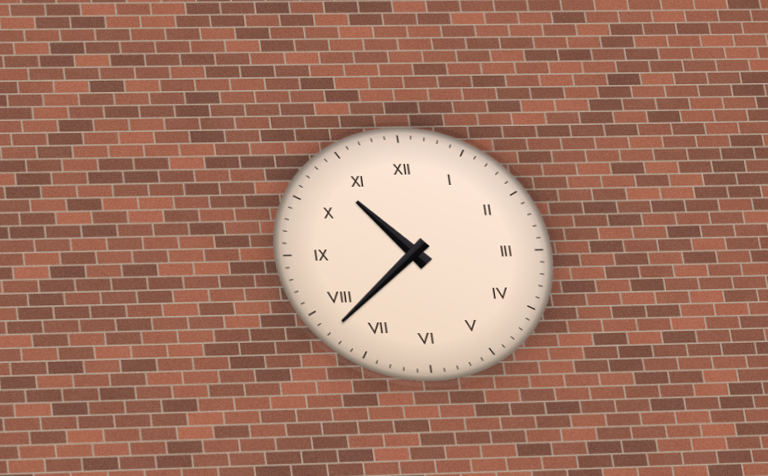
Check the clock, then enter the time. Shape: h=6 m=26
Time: h=10 m=38
